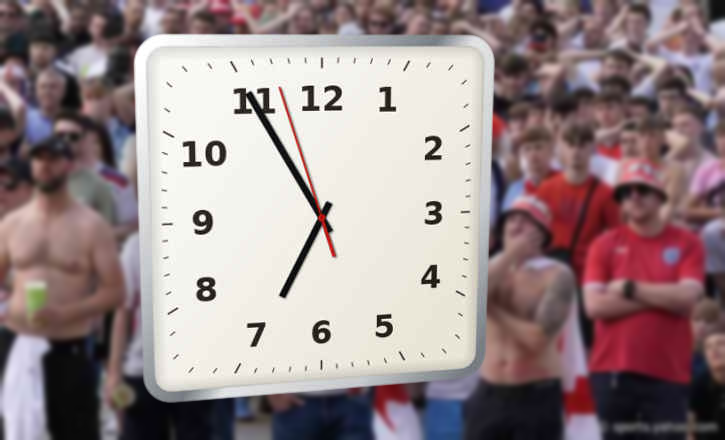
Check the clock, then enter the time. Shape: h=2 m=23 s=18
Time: h=6 m=54 s=57
